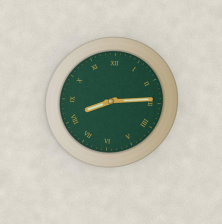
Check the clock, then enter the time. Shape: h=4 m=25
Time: h=8 m=14
